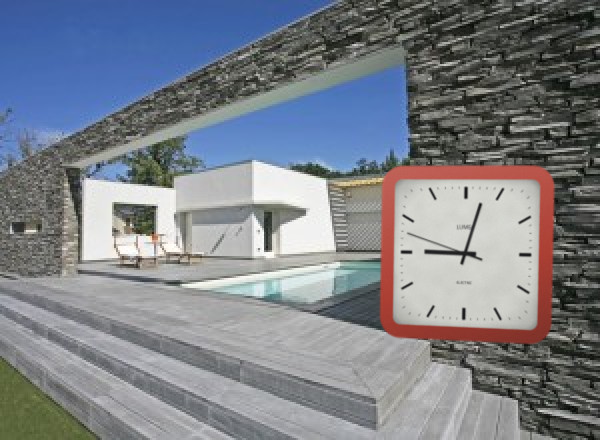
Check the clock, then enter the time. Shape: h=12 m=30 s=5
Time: h=9 m=2 s=48
